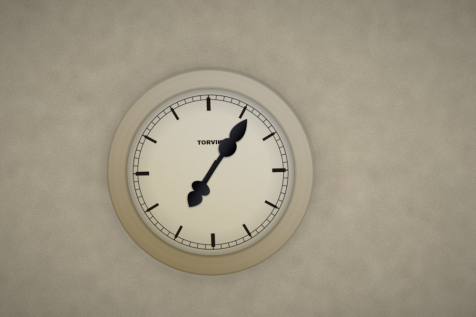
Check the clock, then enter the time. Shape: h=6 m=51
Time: h=7 m=6
